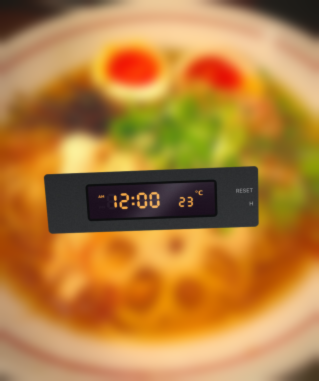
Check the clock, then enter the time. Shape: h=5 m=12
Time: h=12 m=0
